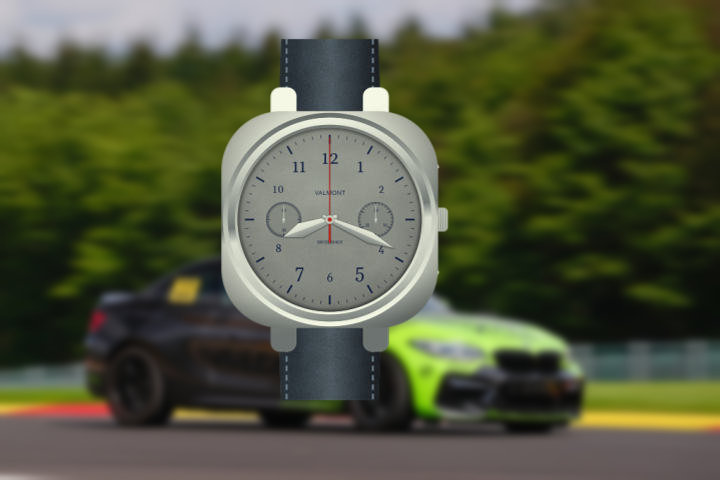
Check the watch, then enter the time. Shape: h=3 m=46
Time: h=8 m=19
